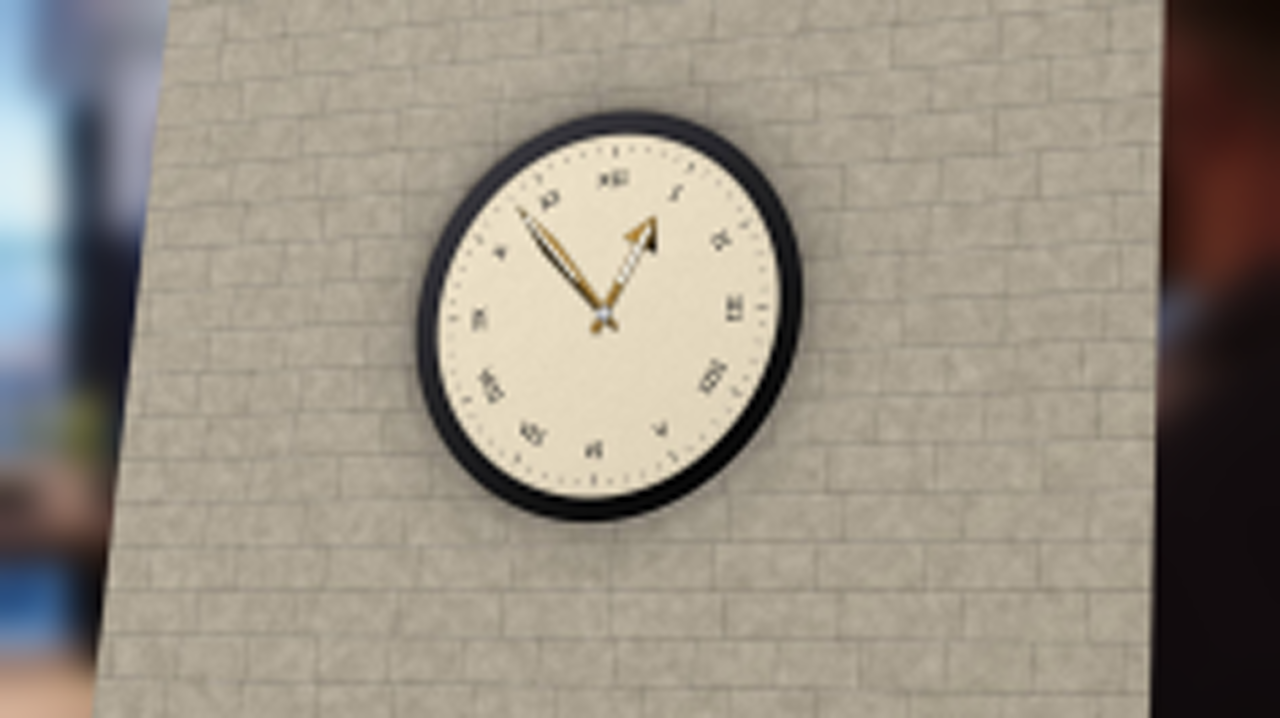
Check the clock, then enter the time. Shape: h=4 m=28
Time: h=12 m=53
